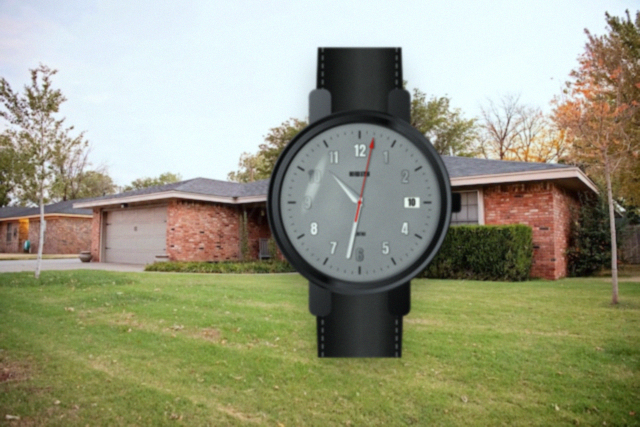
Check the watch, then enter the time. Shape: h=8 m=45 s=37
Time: h=10 m=32 s=2
